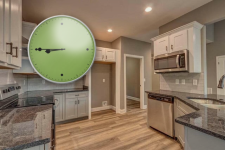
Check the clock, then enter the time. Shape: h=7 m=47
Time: h=8 m=45
